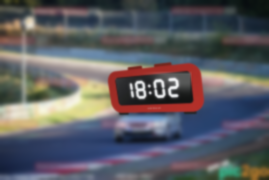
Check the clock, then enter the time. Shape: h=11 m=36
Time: h=18 m=2
